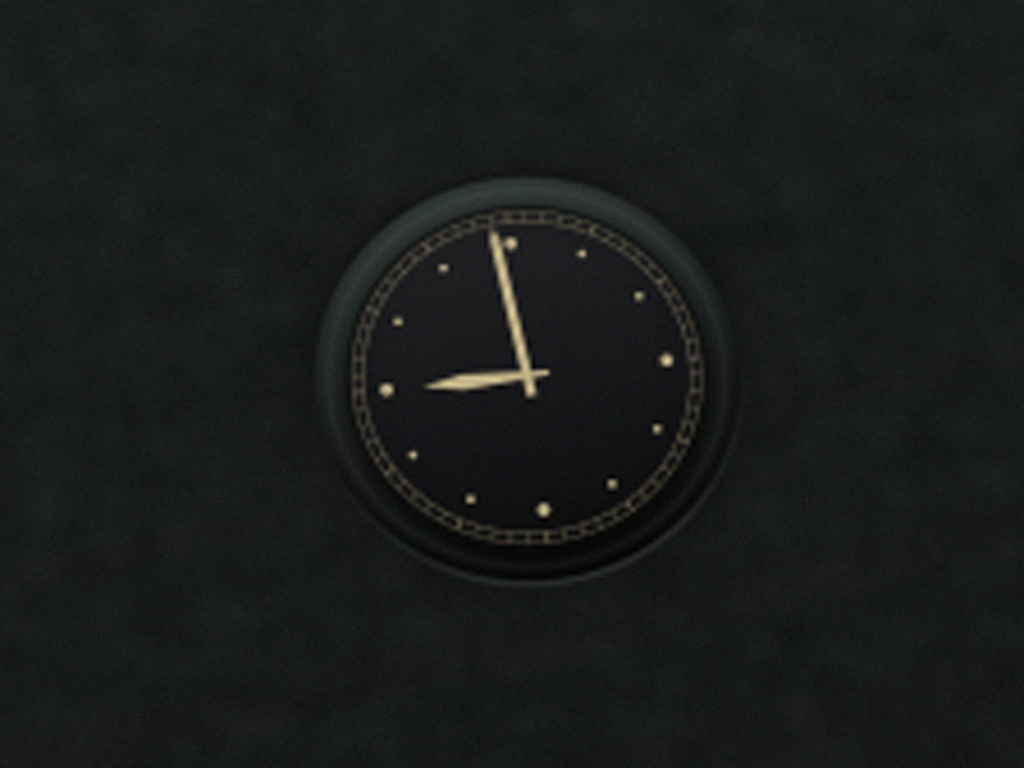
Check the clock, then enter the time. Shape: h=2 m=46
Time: h=8 m=59
